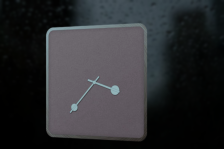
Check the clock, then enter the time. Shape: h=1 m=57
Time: h=3 m=37
